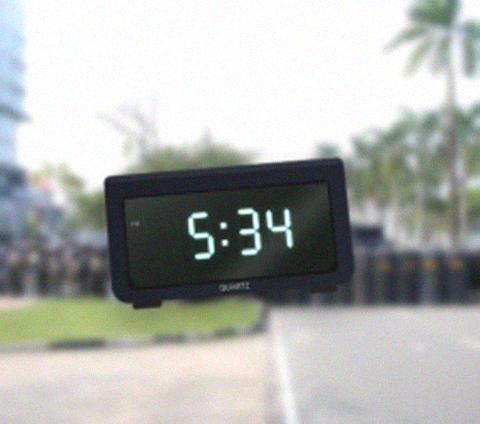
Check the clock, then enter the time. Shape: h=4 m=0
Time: h=5 m=34
